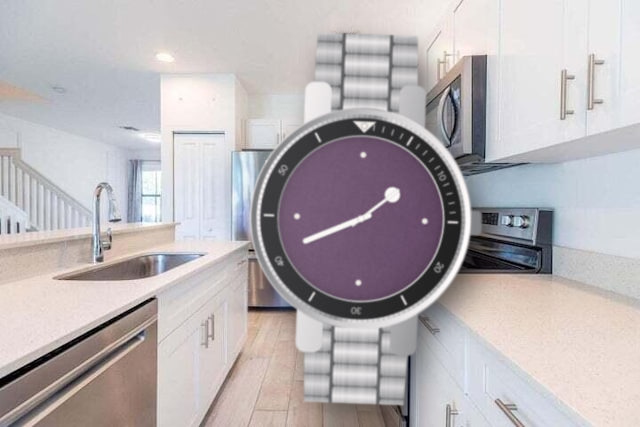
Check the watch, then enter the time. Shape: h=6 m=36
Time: h=1 m=41
